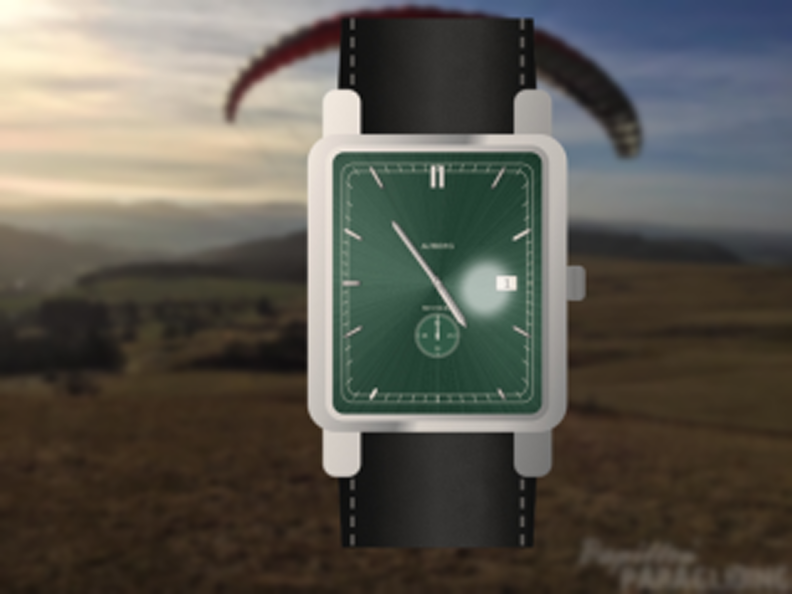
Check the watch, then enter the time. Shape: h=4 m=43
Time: h=4 m=54
